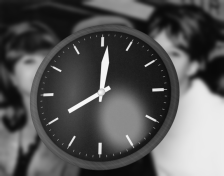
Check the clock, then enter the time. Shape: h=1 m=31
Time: h=8 m=1
